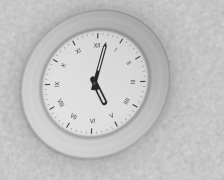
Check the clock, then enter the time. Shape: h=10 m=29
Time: h=5 m=2
